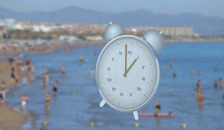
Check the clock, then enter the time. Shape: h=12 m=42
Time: h=12 m=58
